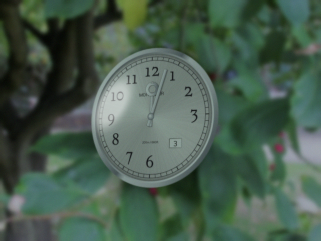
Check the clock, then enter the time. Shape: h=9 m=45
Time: h=12 m=3
